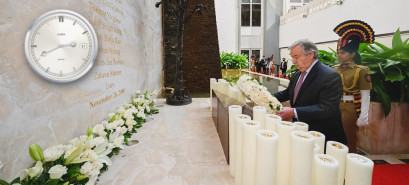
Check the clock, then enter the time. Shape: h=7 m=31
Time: h=2 m=41
